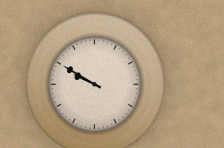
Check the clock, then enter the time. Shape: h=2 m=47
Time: h=9 m=50
